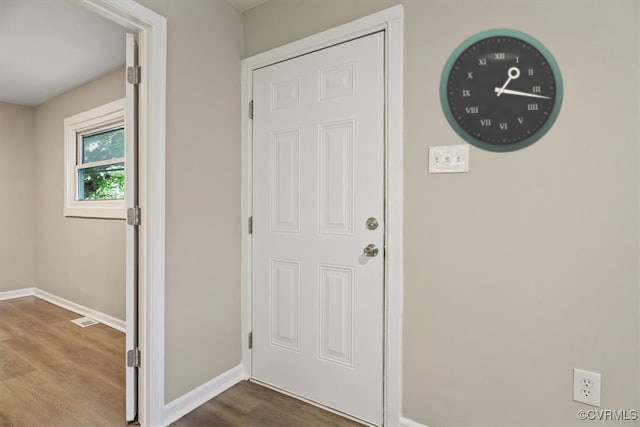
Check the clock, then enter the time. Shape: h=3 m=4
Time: h=1 m=17
